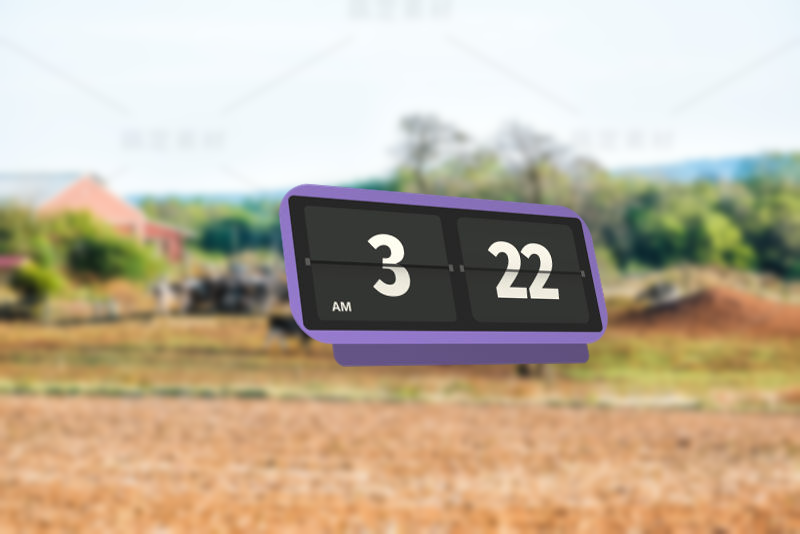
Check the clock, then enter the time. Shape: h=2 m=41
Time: h=3 m=22
